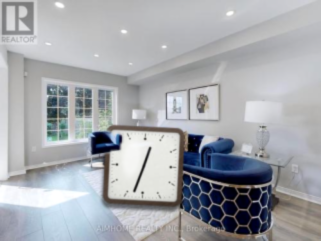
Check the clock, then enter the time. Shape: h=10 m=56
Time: h=12 m=33
